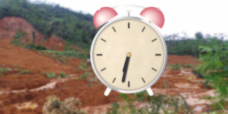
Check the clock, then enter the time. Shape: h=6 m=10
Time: h=6 m=32
